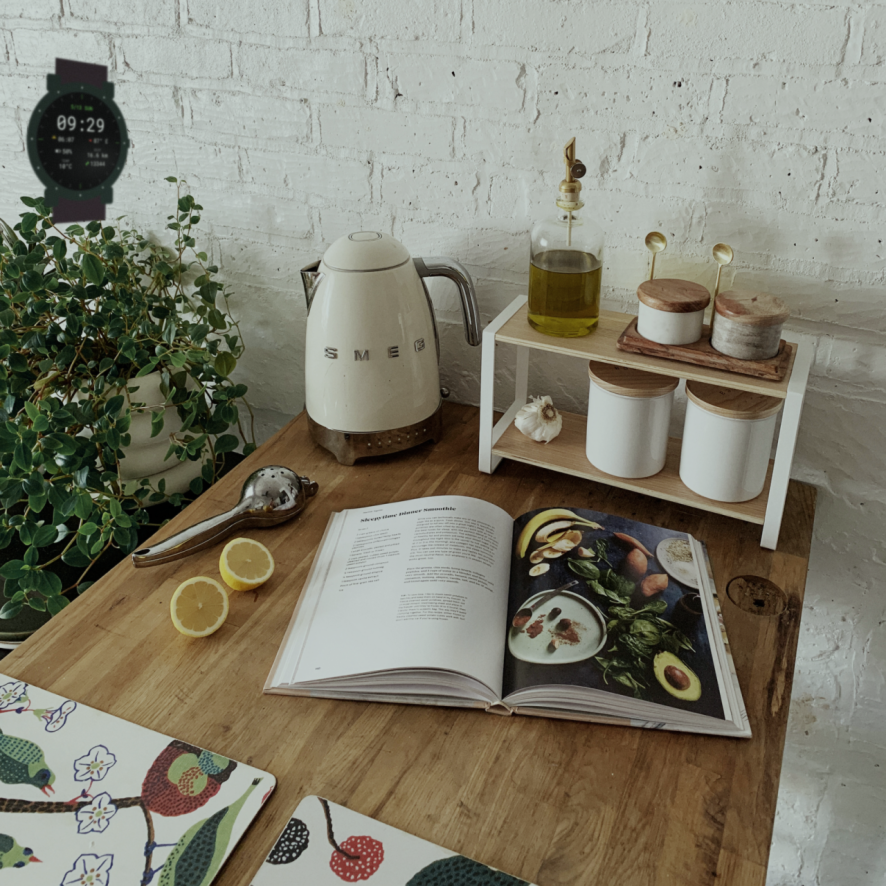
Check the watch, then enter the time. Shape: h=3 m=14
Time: h=9 m=29
